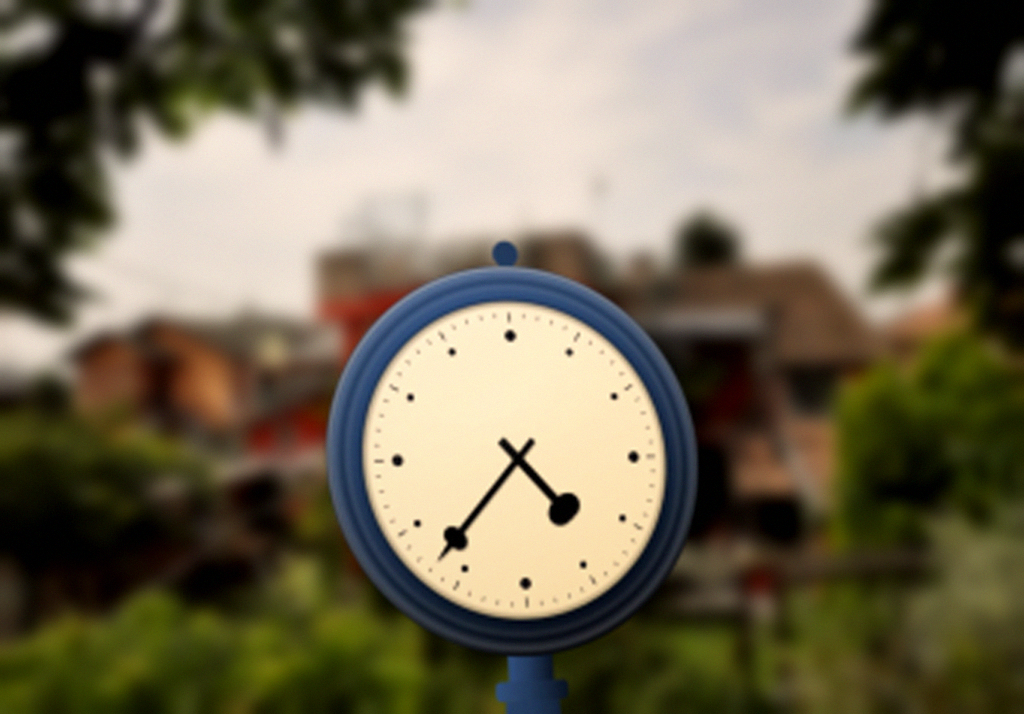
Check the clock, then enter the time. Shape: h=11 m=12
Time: h=4 m=37
